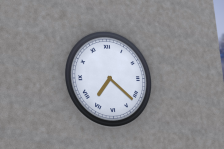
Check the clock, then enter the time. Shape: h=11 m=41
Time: h=7 m=22
